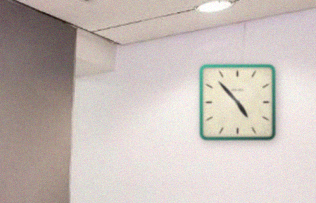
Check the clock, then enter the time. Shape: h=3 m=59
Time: h=4 m=53
